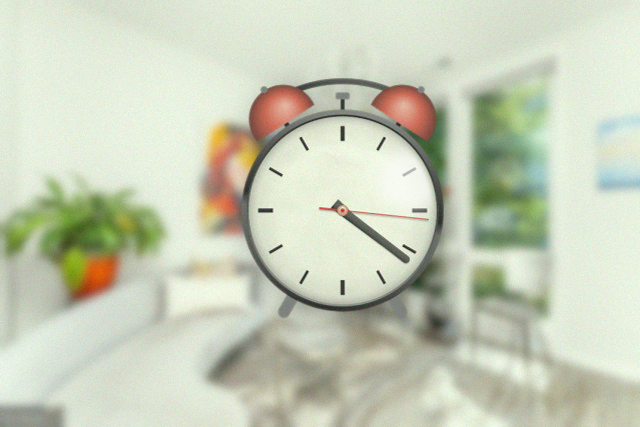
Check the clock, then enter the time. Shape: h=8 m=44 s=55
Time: h=4 m=21 s=16
